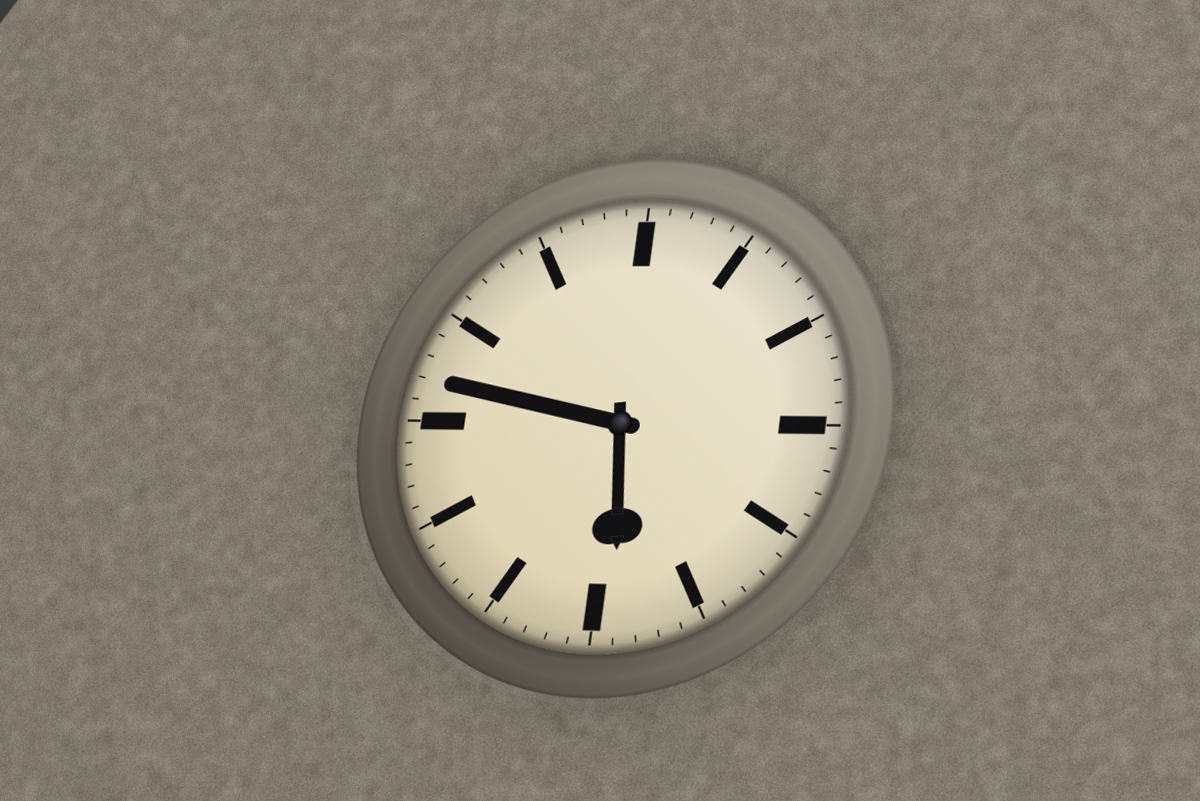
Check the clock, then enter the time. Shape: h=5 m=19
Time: h=5 m=47
